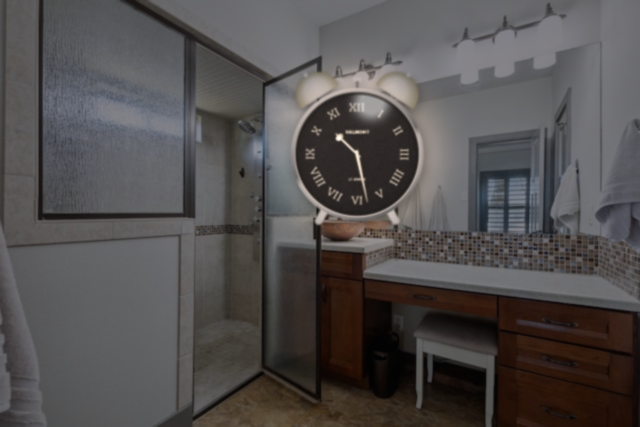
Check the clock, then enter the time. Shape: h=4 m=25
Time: h=10 m=28
